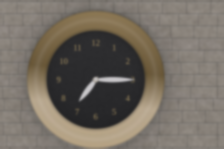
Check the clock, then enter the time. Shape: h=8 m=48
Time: h=7 m=15
